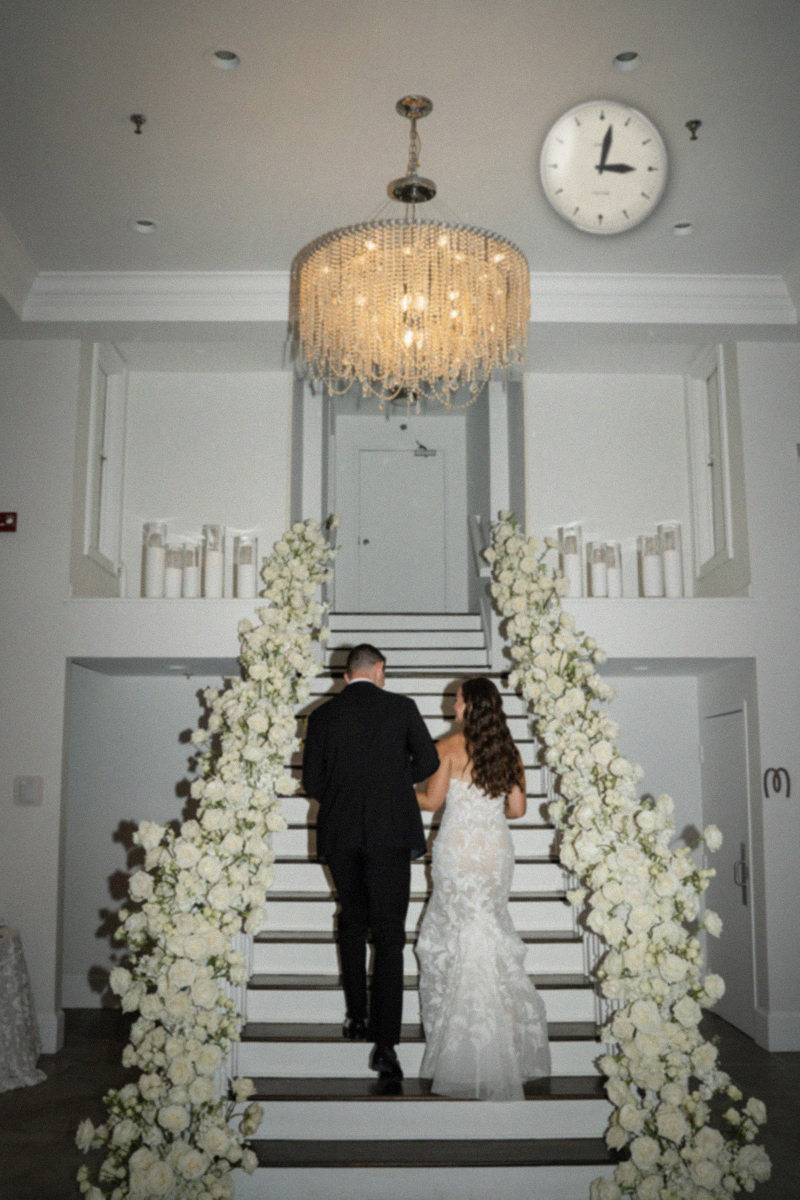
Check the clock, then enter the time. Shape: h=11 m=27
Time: h=3 m=2
